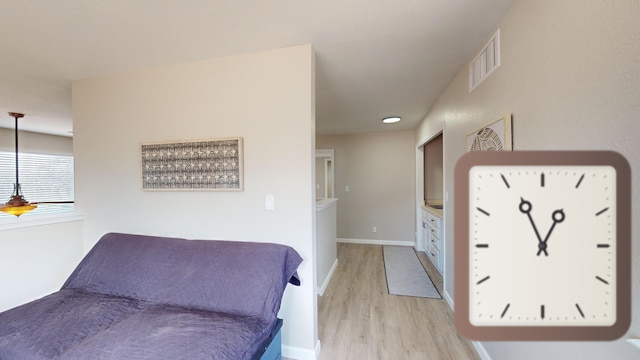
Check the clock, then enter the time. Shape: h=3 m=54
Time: h=12 m=56
